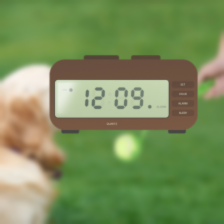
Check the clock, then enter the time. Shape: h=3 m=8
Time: h=12 m=9
